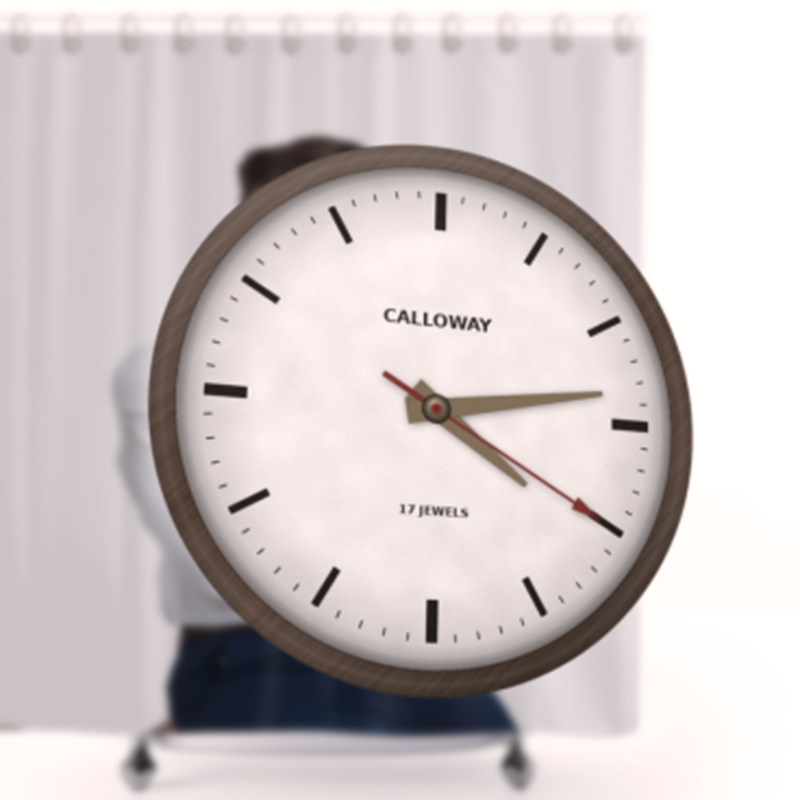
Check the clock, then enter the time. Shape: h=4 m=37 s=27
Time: h=4 m=13 s=20
